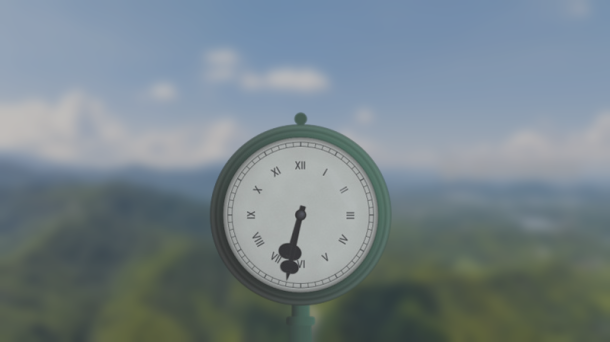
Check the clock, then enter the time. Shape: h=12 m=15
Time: h=6 m=32
